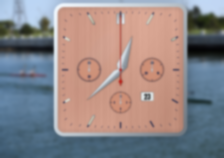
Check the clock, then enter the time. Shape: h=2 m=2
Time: h=12 m=38
